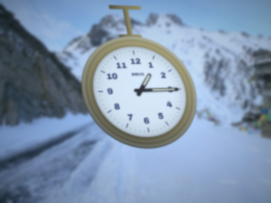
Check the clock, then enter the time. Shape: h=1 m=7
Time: h=1 m=15
